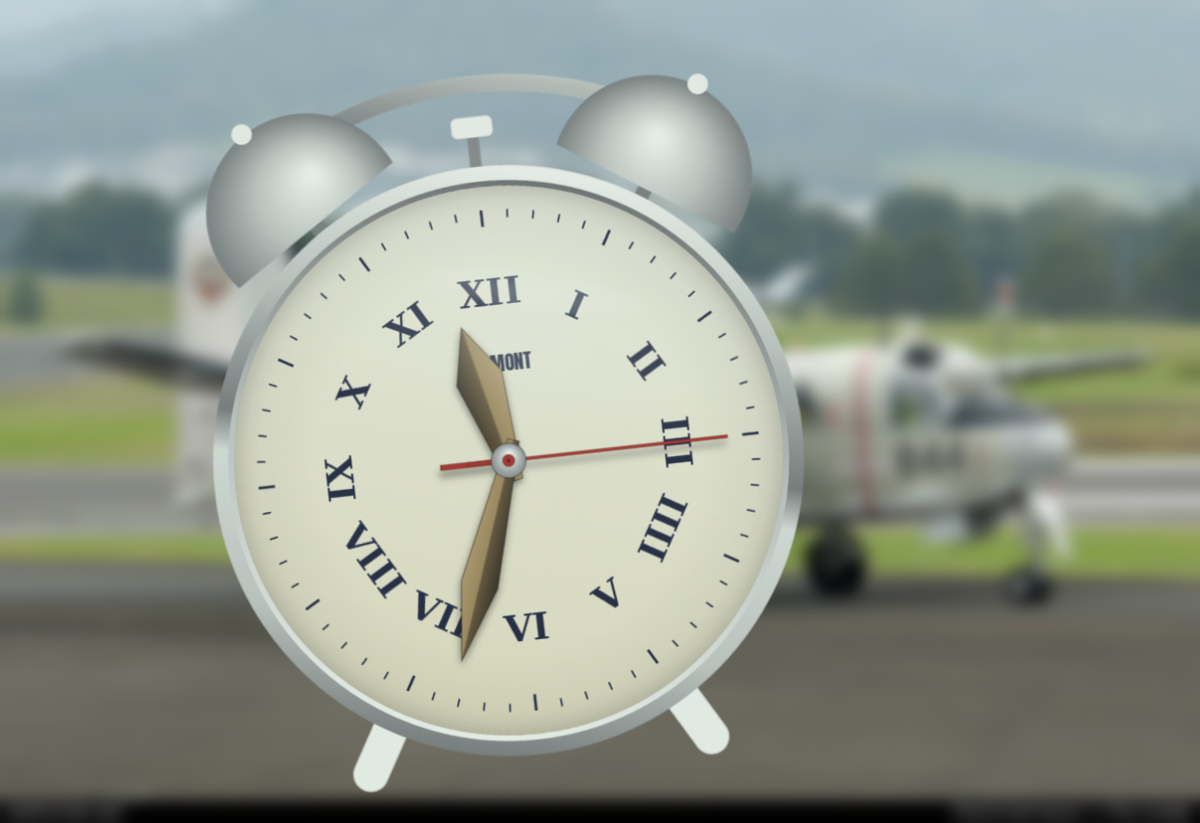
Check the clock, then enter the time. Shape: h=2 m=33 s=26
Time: h=11 m=33 s=15
